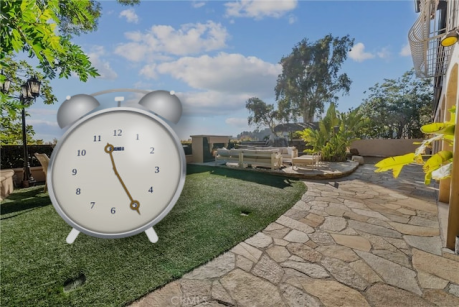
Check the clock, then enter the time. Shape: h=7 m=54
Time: h=11 m=25
